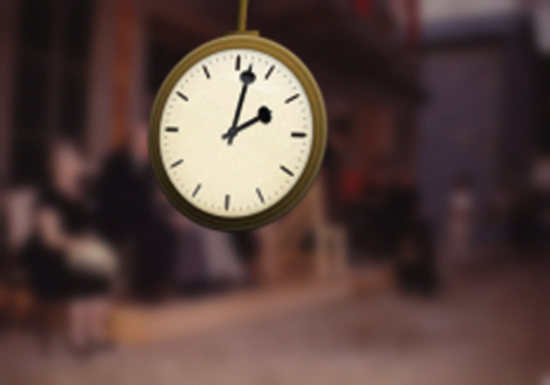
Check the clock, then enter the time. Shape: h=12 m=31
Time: h=2 m=2
